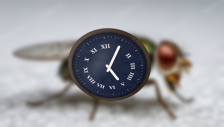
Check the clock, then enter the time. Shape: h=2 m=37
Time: h=5 m=5
